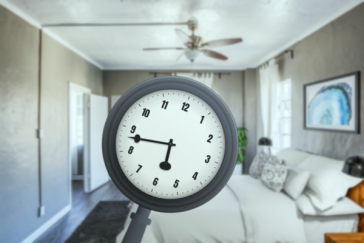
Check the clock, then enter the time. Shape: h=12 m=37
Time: h=5 m=43
